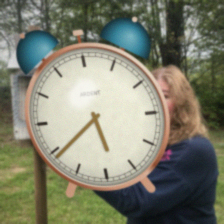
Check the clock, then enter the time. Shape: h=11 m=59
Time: h=5 m=39
